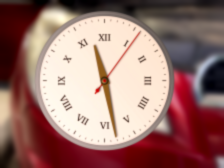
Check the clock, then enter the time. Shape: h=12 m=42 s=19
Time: h=11 m=28 s=6
